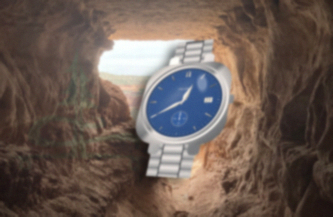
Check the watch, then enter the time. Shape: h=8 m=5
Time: h=12 m=40
